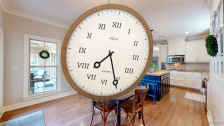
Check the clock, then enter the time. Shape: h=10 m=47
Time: h=7 m=26
